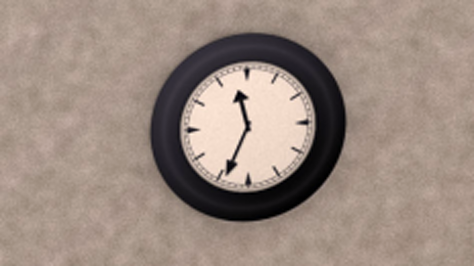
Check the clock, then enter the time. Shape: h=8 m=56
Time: h=11 m=34
